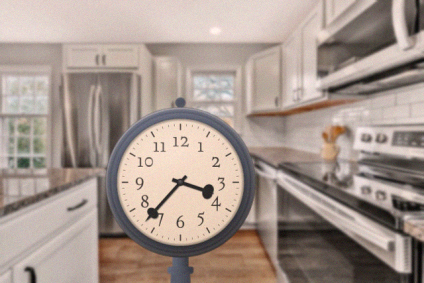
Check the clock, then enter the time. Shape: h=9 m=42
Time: h=3 m=37
